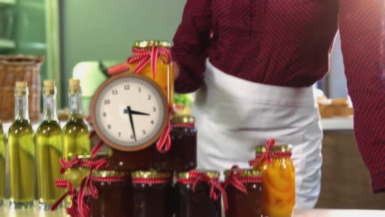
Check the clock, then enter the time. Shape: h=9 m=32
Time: h=3 m=29
